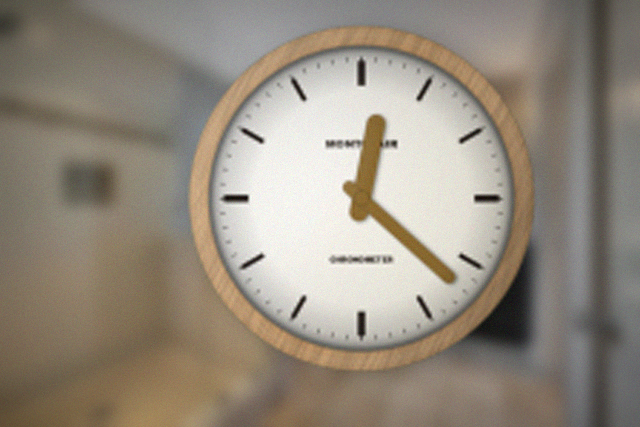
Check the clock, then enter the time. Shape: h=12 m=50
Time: h=12 m=22
